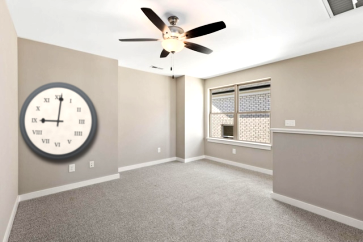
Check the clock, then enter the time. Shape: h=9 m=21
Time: h=9 m=1
